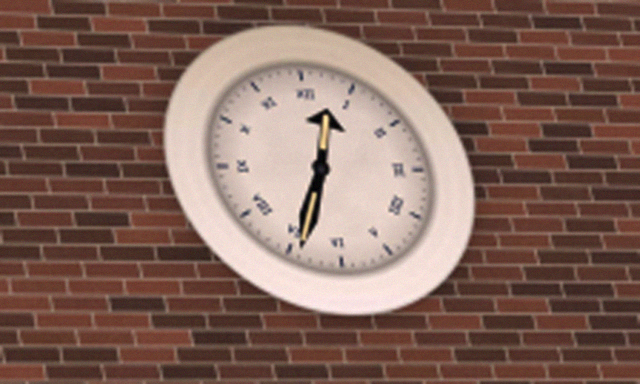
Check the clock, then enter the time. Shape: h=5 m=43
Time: h=12 m=34
